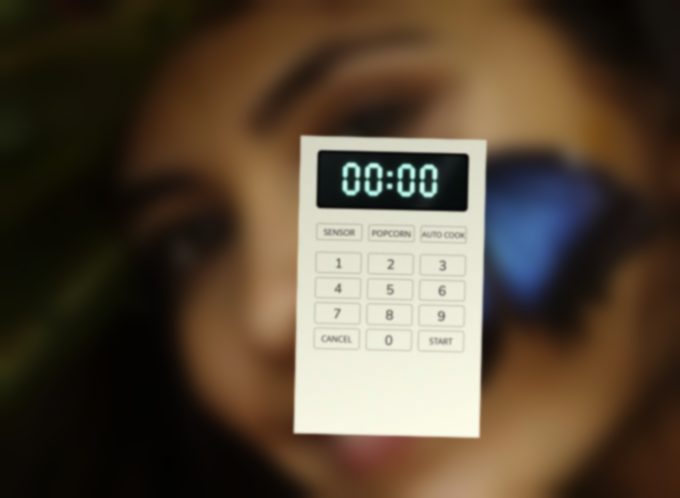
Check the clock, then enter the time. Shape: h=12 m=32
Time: h=0 m=0
